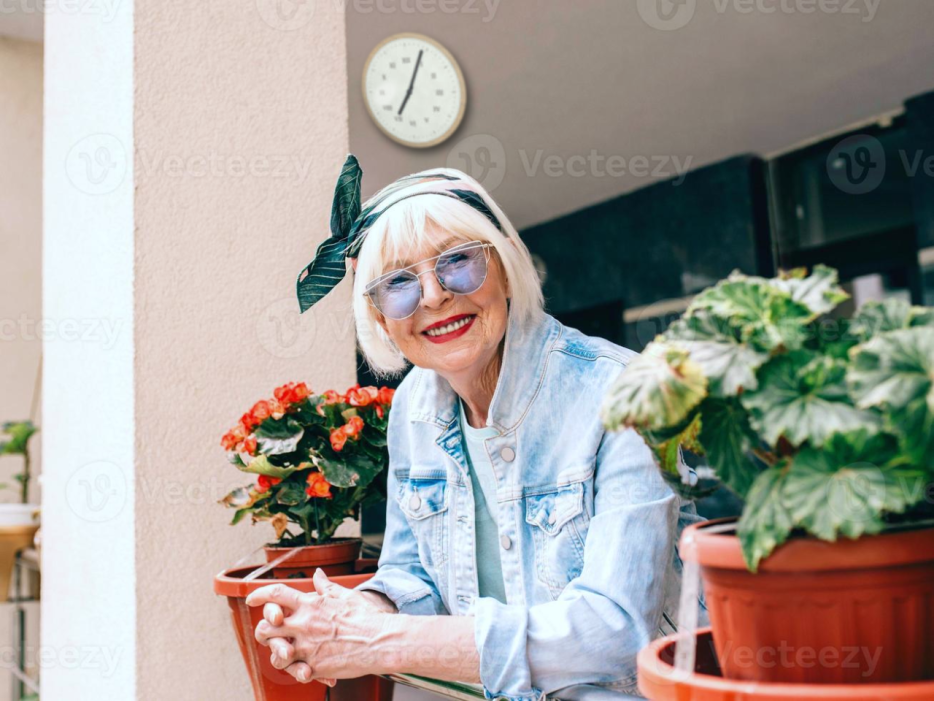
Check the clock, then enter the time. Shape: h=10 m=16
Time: h=7 m=4
